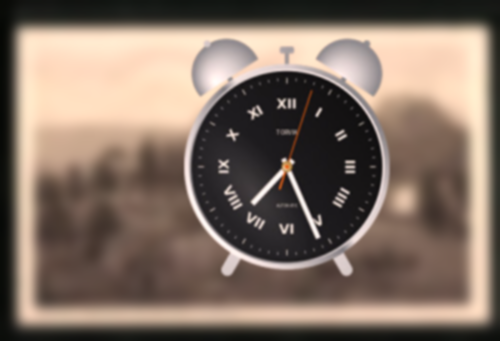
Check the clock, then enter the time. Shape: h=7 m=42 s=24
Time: h=7 m=26 s=3
